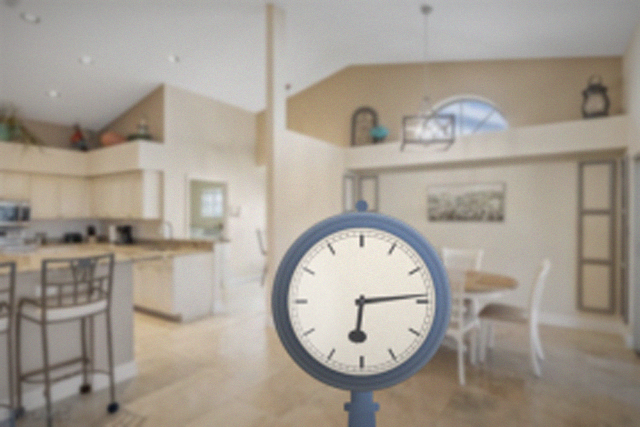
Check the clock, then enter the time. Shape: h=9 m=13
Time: h=6 m=14
